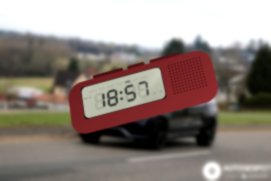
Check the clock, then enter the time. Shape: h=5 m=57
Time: h=18 m=57
